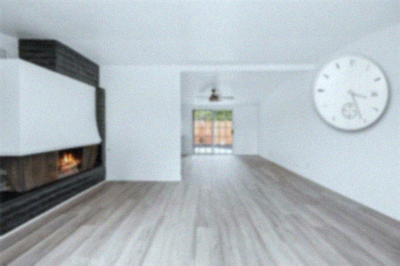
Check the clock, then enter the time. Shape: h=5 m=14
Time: h=3 m=26
